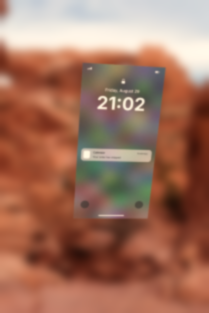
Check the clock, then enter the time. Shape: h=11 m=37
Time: h=21 m=2
